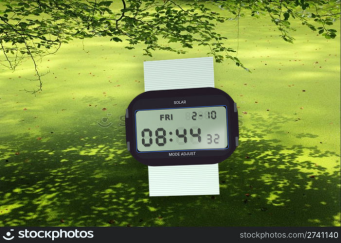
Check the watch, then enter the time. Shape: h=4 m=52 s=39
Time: h=8 m=44 s=32
